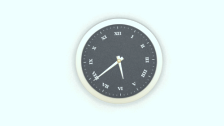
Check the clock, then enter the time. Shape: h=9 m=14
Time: h=5 m=39
